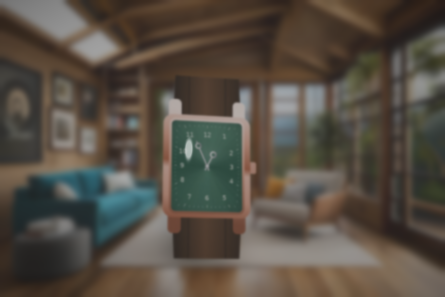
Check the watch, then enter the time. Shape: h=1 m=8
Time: h=12 m=56
